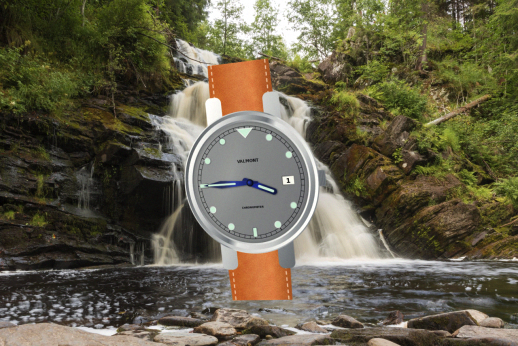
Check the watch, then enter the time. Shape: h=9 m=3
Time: h=3 m=45
